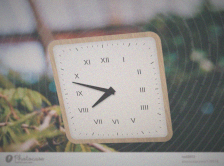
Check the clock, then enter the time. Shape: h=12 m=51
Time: h=7 m=48
